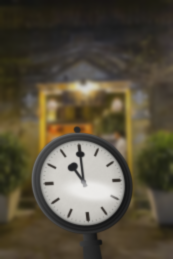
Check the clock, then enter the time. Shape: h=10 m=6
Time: h=11 m=0
